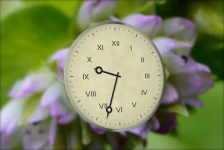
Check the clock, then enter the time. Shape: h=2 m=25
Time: h=9 m=33
